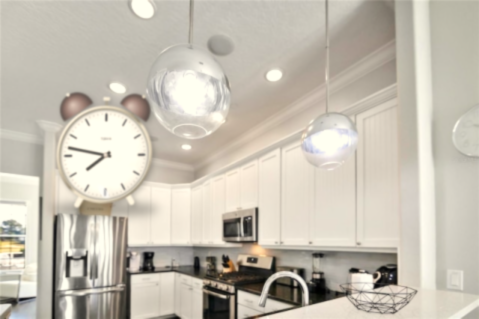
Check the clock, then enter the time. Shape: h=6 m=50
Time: h=7 m=47
